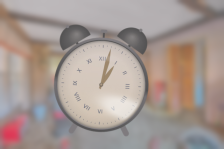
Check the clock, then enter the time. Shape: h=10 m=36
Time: h=1 m=2
